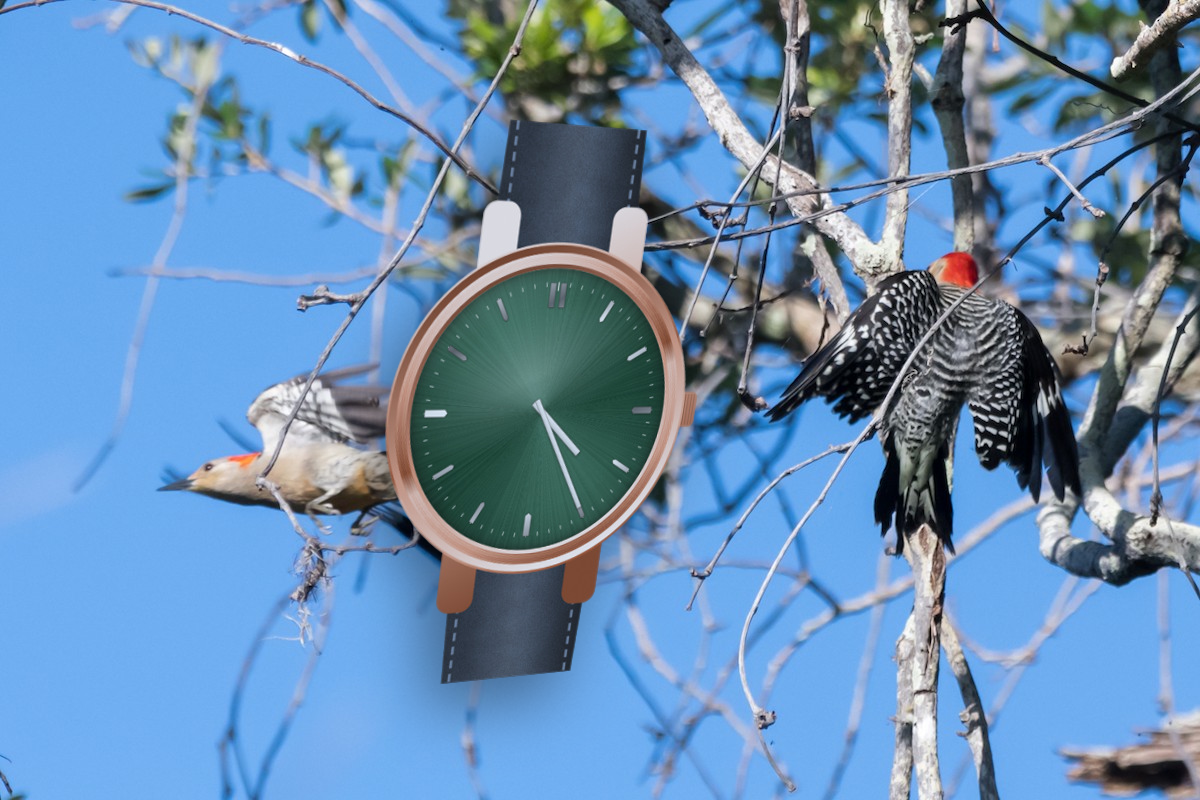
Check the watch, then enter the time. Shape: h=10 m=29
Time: h=4 m=25
